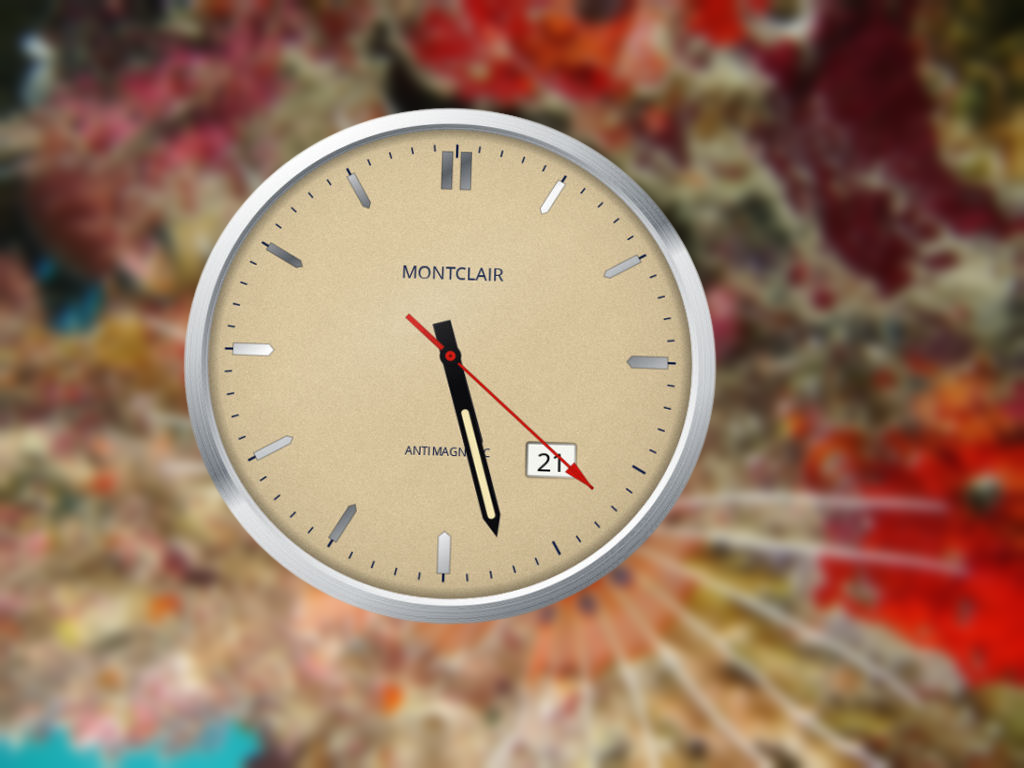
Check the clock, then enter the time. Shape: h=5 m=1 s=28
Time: h=5 m=27 s=22
